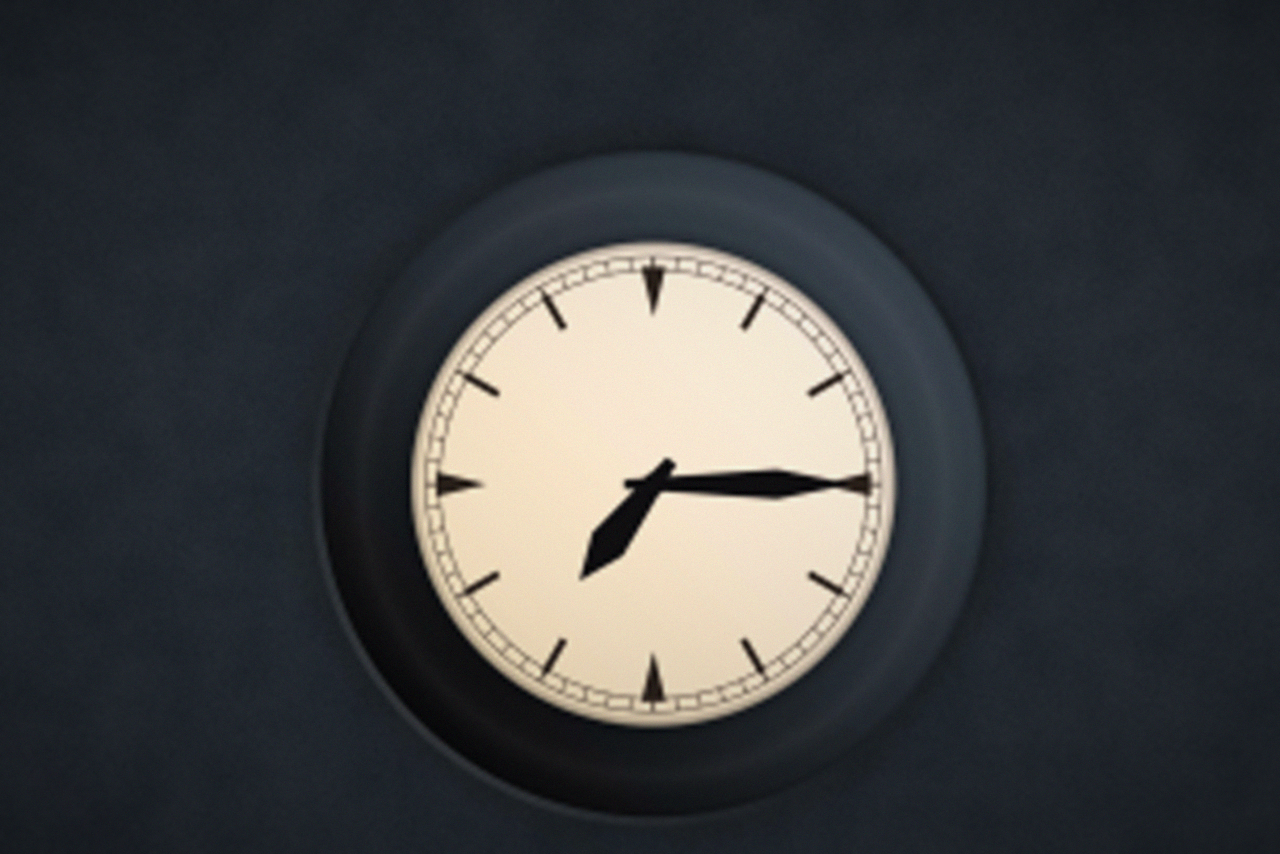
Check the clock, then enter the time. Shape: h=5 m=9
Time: h=7 m=15
